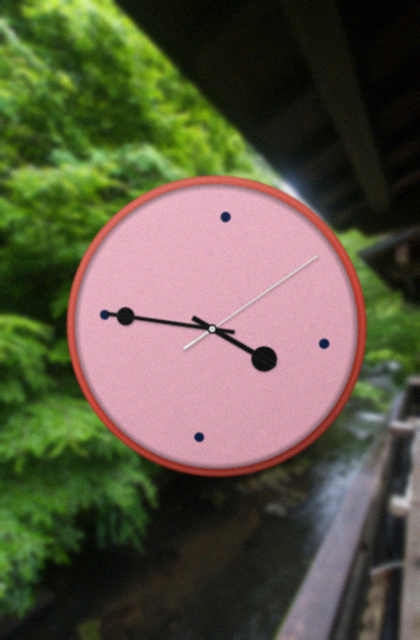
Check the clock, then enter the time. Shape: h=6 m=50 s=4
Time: h=3 m=45 s=8
